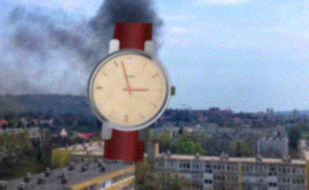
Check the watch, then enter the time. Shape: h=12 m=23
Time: h=2 m=57
